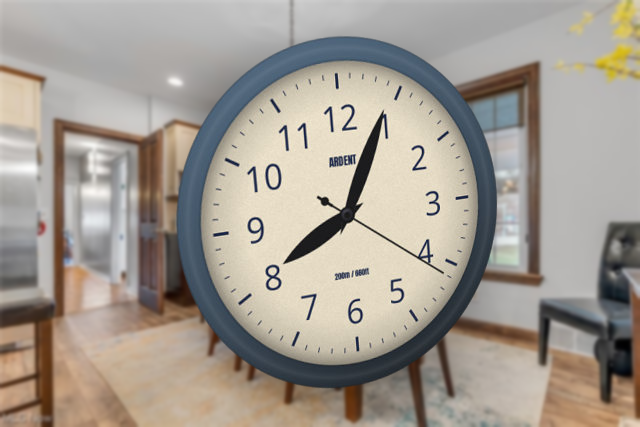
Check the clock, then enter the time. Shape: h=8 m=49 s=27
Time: h=8 m=4 s=21
